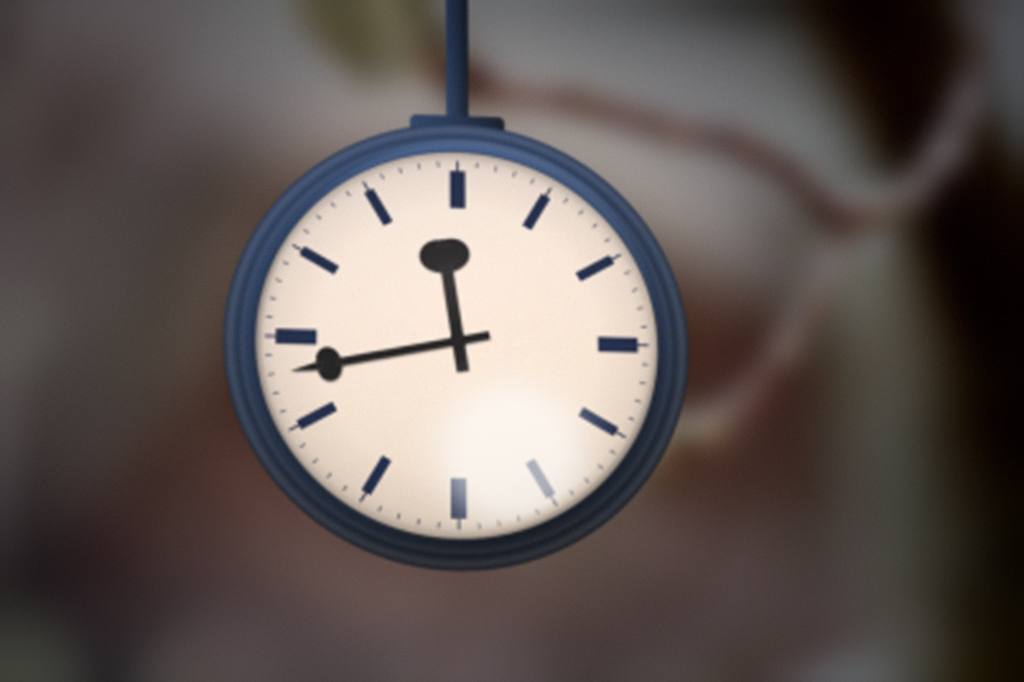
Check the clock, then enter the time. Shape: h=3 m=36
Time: h=11 m=43
